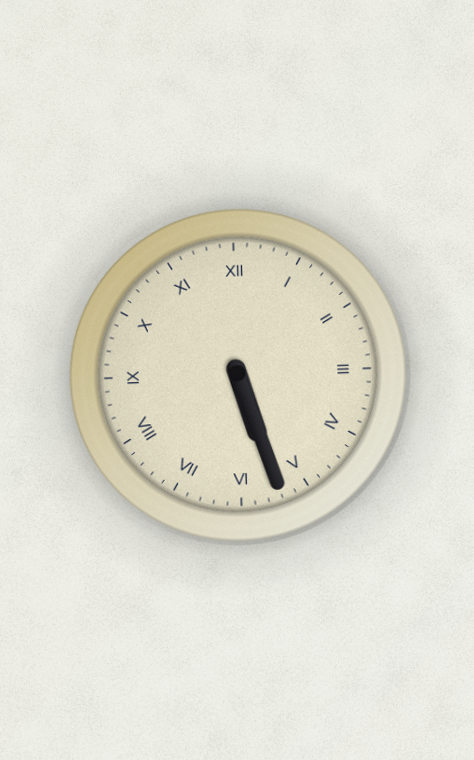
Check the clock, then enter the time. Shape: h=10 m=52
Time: h=5 m=27
